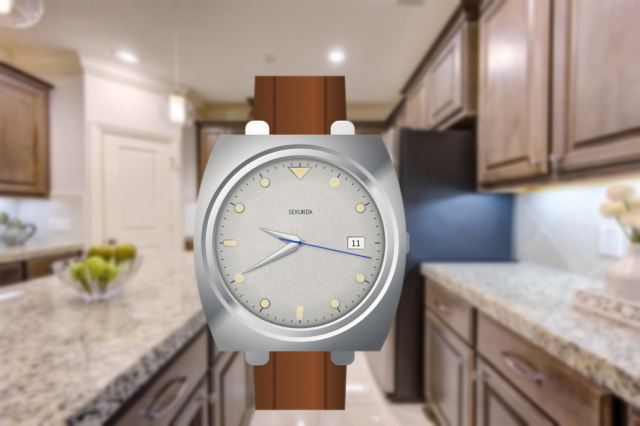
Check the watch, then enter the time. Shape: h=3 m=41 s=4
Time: h=9 m=40 s=17
